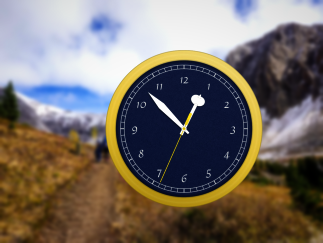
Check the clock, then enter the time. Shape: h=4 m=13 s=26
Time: h=12 m=52 s=34
